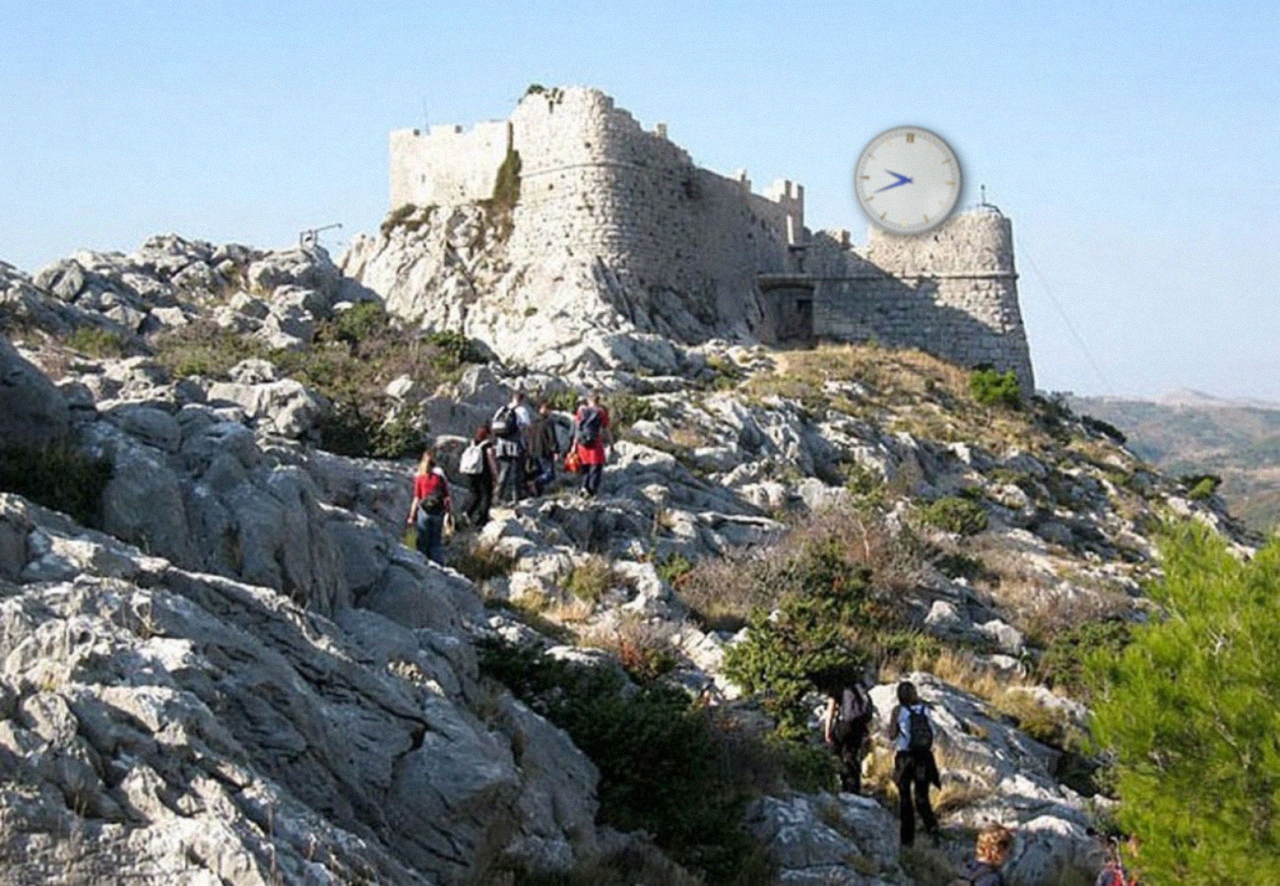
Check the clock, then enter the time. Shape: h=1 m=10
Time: h=9 m=41
